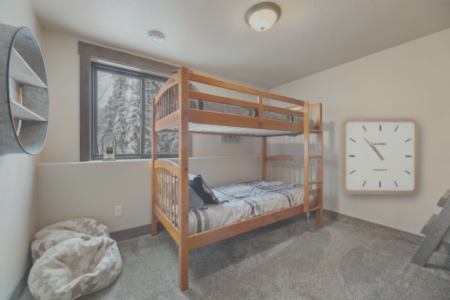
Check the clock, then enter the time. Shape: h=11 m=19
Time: h=10 m=53
